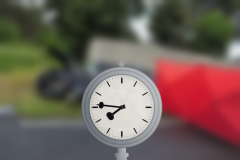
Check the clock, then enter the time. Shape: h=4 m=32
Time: h=7 m=46
